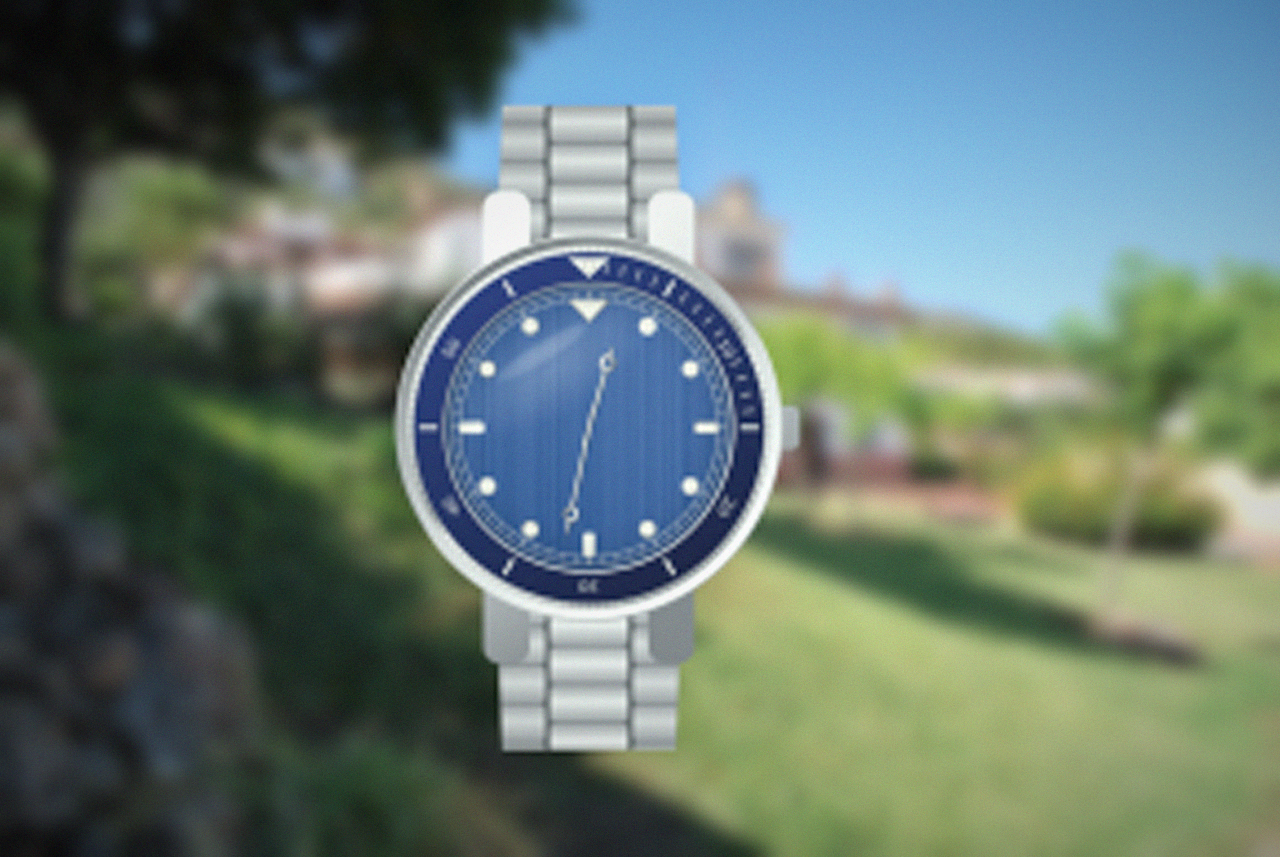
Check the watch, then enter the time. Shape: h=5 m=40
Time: h=12 m=32
